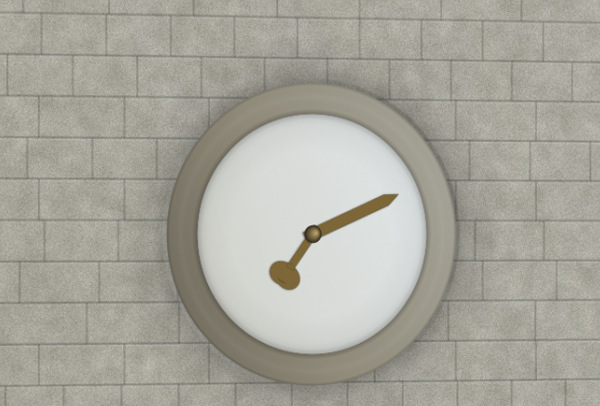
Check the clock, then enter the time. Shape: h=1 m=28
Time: h=7 m=11
